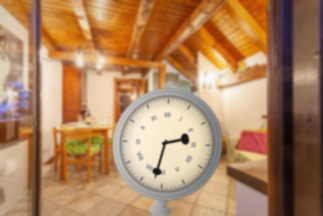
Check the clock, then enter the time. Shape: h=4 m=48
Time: h=2 m=32
